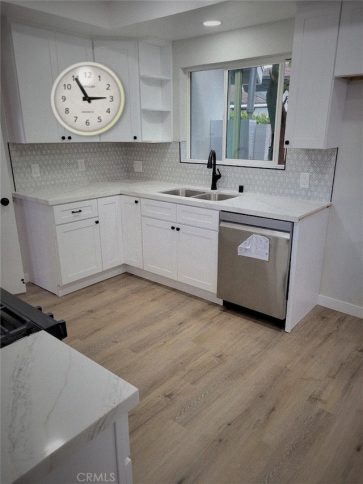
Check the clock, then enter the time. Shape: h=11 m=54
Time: h=2 m=55
